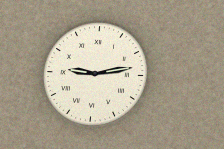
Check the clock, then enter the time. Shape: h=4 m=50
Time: h=9 m=13
